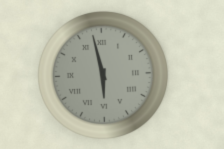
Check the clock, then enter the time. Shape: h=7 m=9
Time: h=5 m=58
